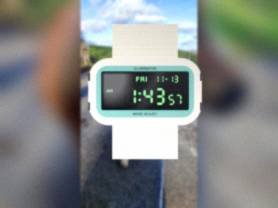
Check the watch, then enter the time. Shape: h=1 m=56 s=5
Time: h=1 m=43 s=57
